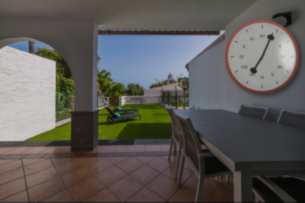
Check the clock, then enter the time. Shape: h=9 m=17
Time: h=7 m=4
